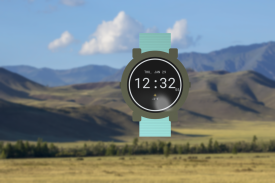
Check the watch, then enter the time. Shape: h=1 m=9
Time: h=12 m=32
